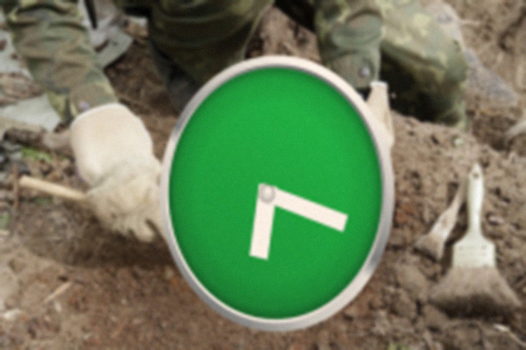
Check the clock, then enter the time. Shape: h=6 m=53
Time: h=6 m=18
